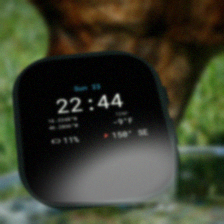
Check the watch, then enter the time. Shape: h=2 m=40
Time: h=22 m=44
